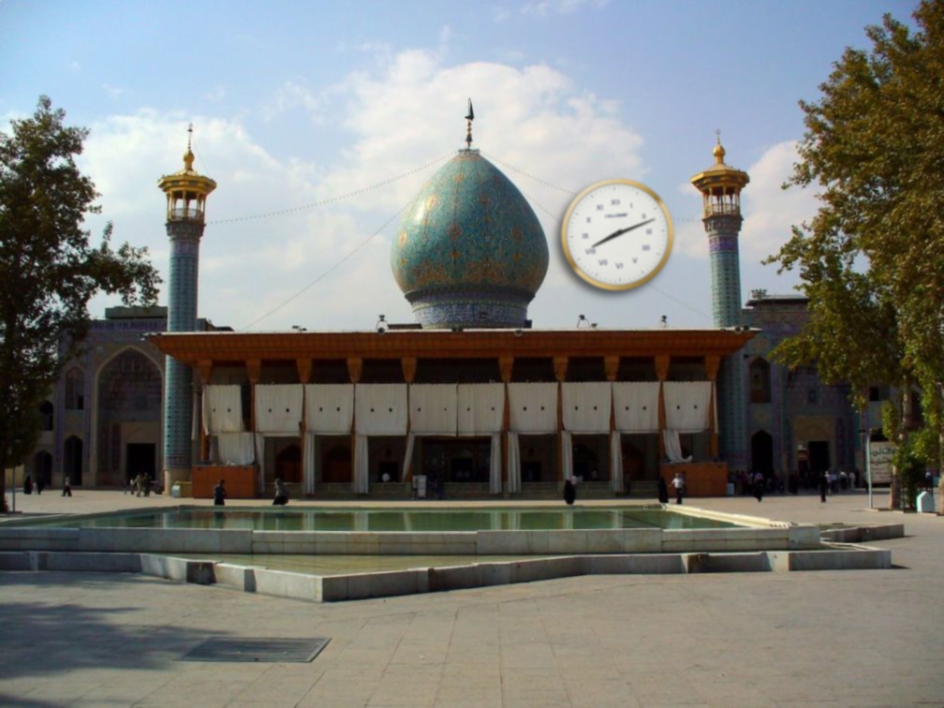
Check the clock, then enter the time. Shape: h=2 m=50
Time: h=8 m=12
